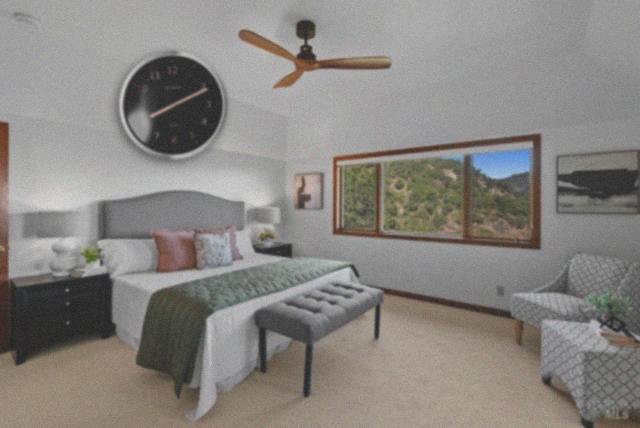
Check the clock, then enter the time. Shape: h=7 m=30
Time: h=8 m=11
